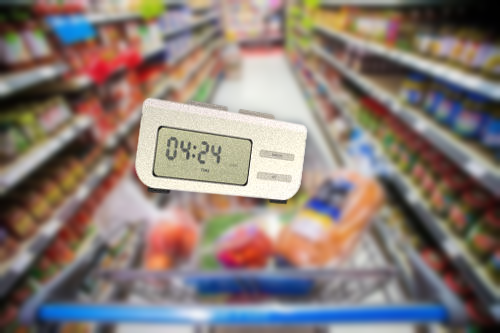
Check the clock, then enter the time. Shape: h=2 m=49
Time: h=4 m=24
